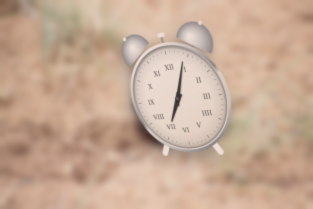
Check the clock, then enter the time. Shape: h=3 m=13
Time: h=7 m=4
